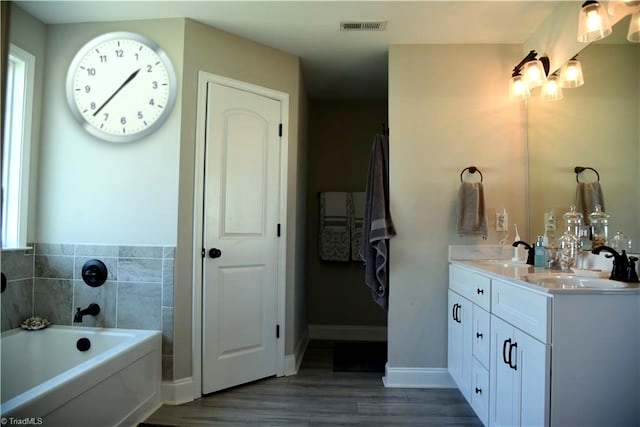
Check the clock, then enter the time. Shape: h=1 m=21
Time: h=1 m=38
